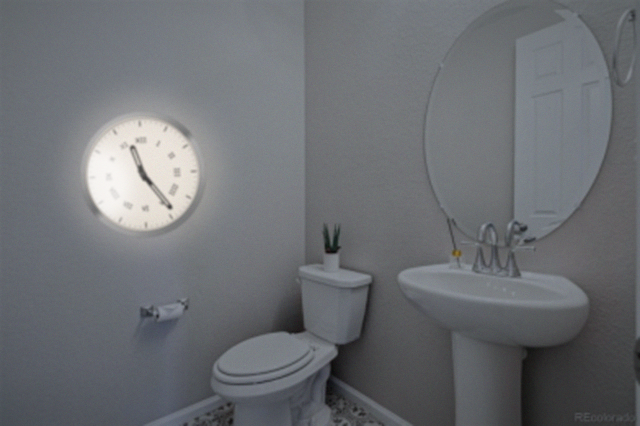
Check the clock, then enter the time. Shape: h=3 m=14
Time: h=11 m=24
